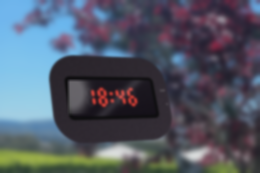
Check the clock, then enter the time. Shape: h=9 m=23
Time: h=18 m=46
